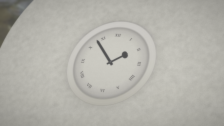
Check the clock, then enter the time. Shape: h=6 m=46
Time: h=1 m=53
